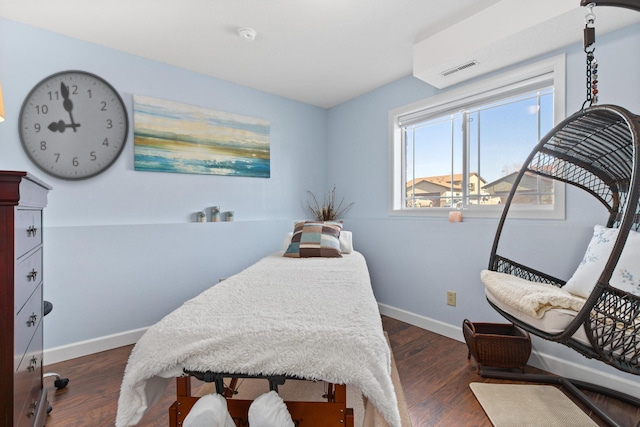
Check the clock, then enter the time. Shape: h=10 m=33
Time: h=8 m=58
